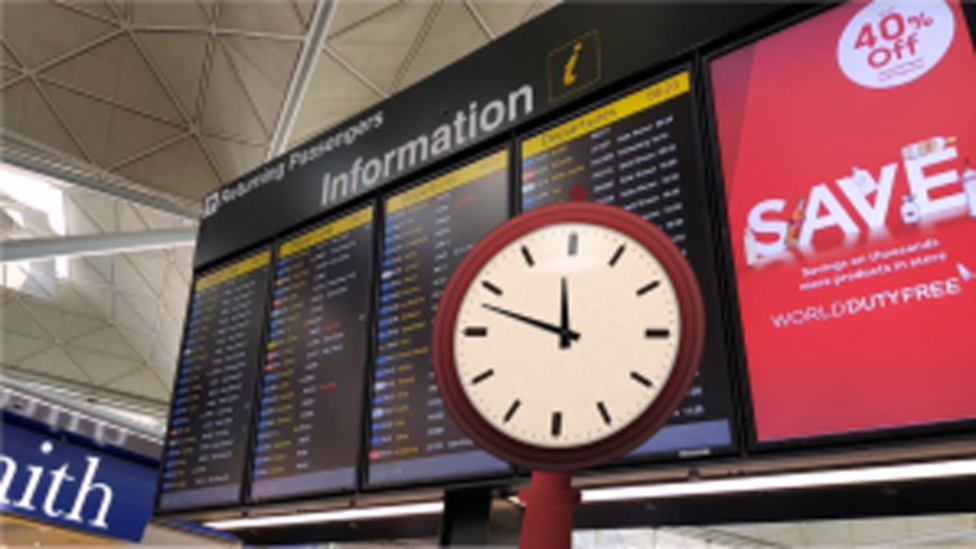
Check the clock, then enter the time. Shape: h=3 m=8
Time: h=11 m=48
